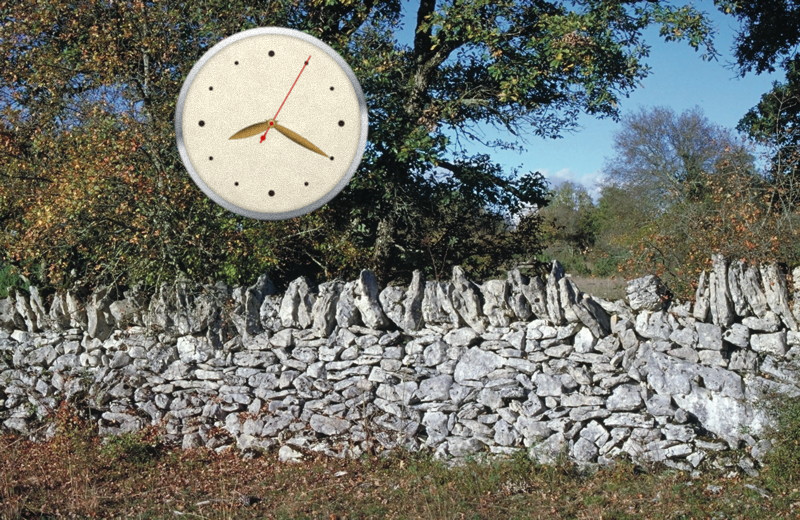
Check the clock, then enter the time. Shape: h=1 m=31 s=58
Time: h=8 m=20 s=5
